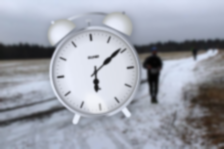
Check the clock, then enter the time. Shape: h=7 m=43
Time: h=6 m=9
